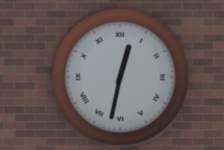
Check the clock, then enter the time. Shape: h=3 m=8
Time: h=12 m=32
